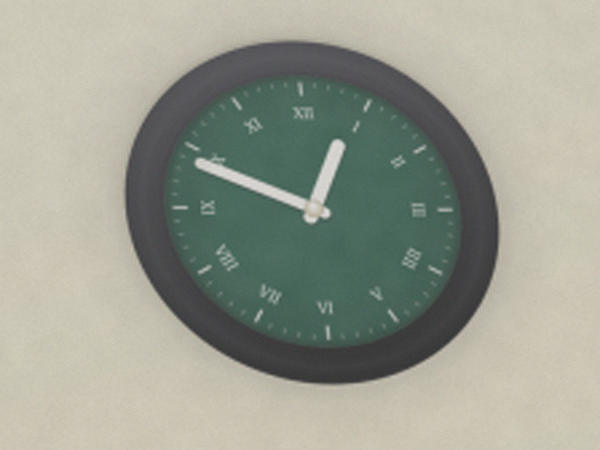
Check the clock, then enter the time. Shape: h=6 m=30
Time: h=12 m=49
